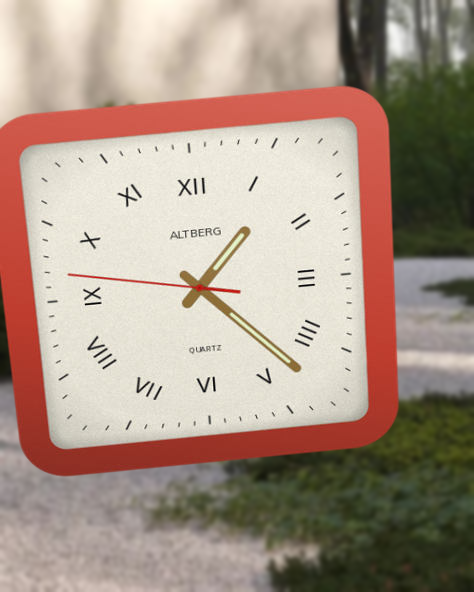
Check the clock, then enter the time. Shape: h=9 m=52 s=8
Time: h=1 m=22 s=47
